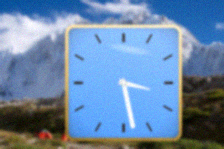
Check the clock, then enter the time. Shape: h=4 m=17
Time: h=3 m=28
